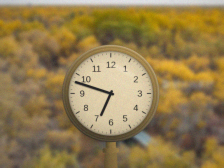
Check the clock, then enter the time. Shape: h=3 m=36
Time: h=6 m=48
